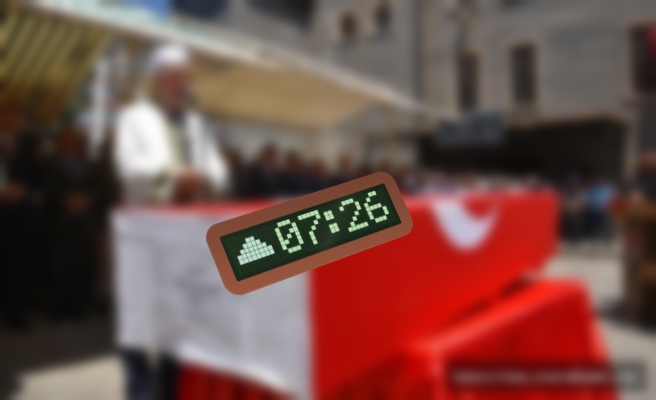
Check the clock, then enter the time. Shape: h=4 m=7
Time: h=7 m=26
